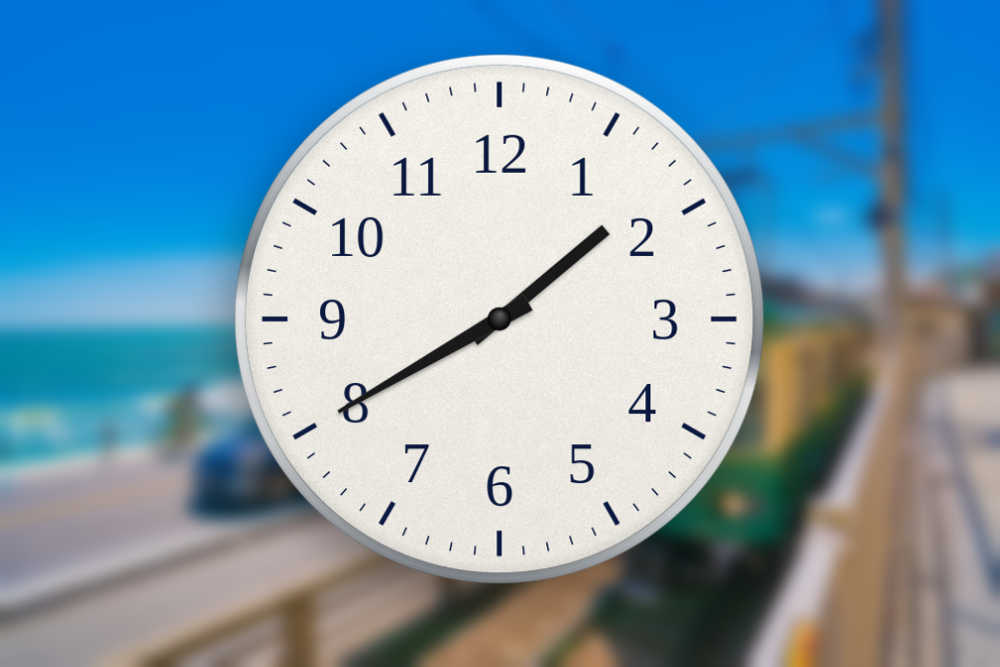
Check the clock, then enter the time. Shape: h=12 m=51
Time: h=1 m=40
